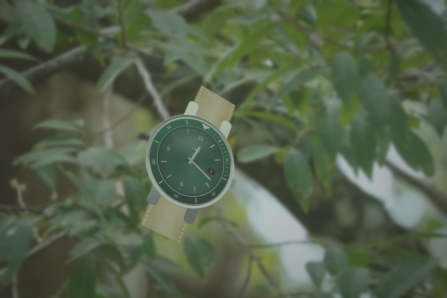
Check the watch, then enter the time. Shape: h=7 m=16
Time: h=12 m=18
